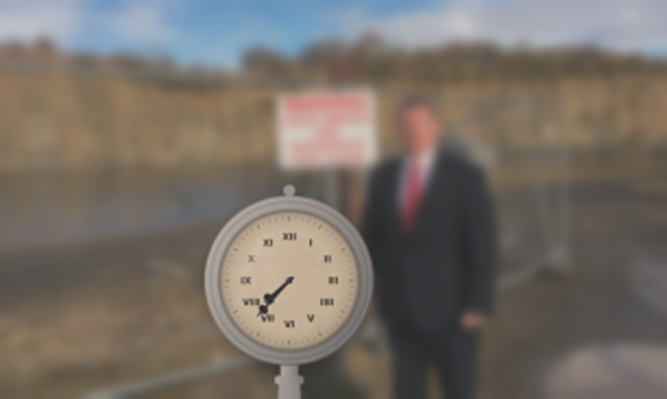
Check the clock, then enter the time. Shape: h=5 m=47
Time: h=7 m=37
